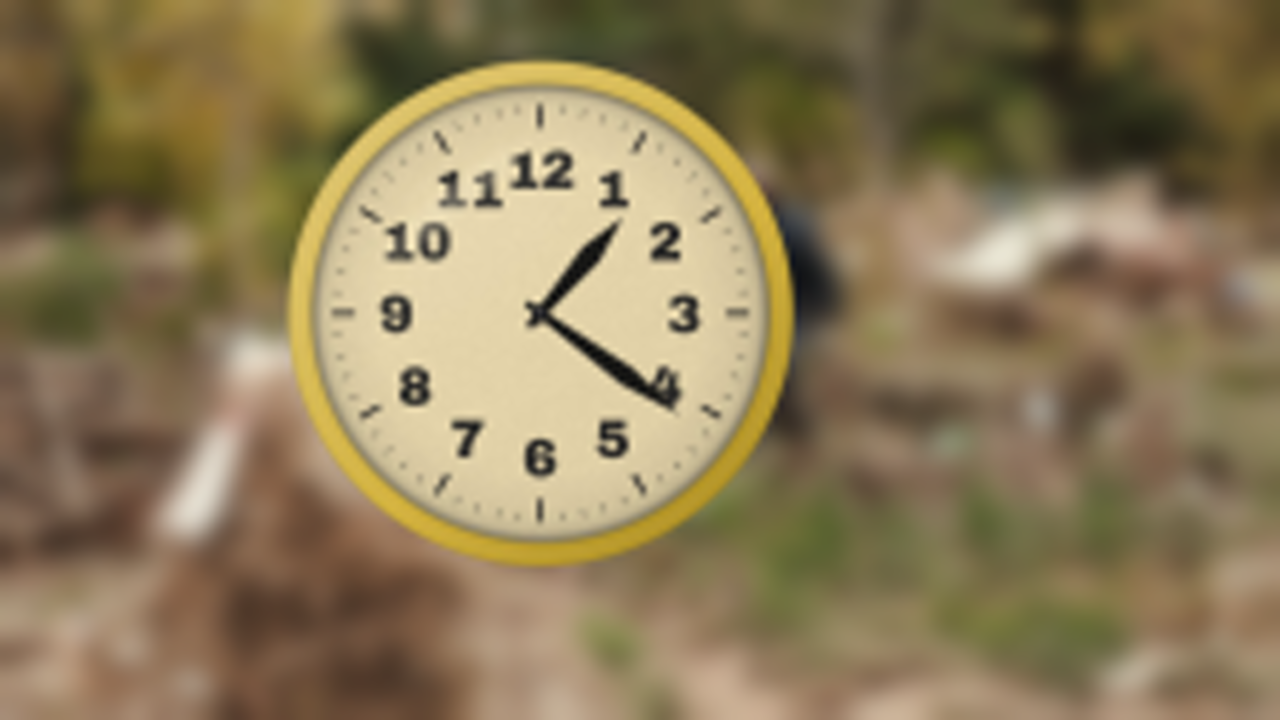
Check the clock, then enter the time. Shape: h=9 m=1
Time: h=1 m=21
